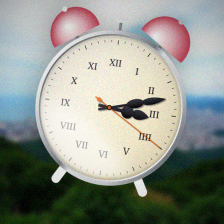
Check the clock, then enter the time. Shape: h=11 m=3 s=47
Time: h=3 m=12 s=20
